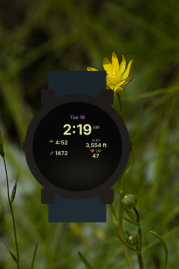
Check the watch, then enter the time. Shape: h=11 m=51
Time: h=2 m=19
